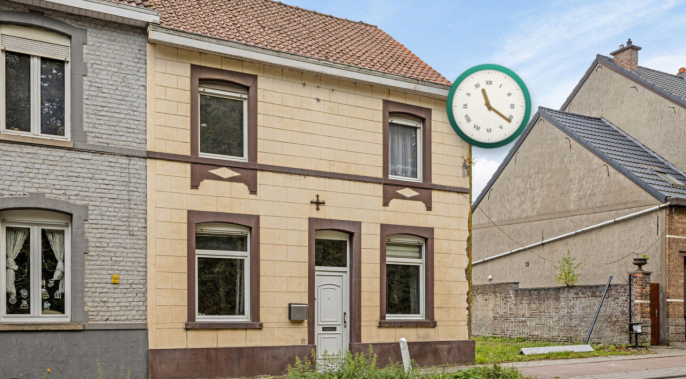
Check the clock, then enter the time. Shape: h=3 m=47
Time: h=11 m=21
